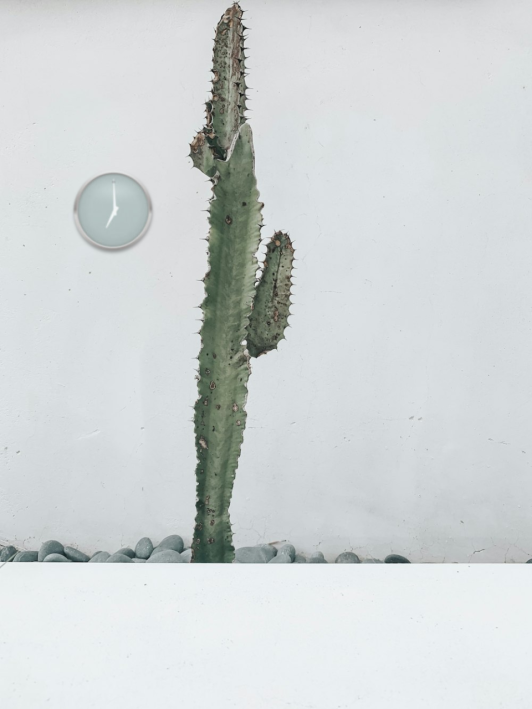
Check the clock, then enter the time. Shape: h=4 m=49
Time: h=7 m=0
